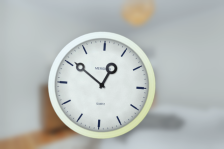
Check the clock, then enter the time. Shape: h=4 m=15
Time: h=12 m=51
